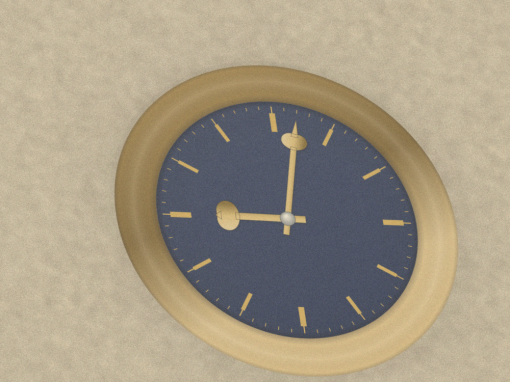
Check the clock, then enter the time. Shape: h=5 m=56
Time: h=9 m=2
